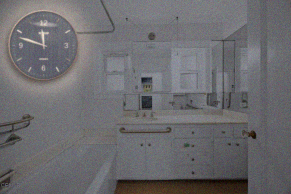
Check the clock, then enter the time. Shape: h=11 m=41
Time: h=11 m=48
